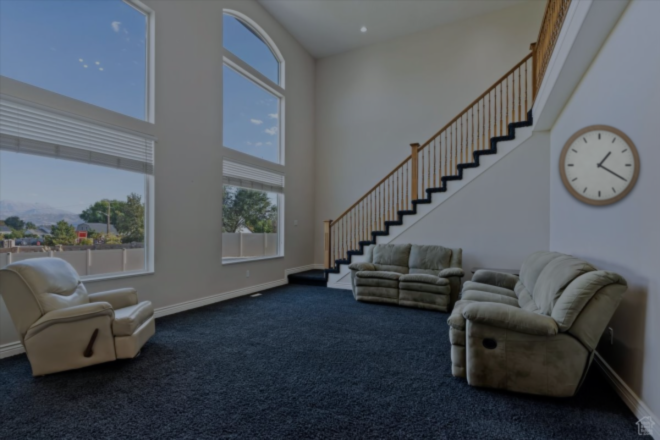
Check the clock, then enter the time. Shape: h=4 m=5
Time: h=1 m=20
